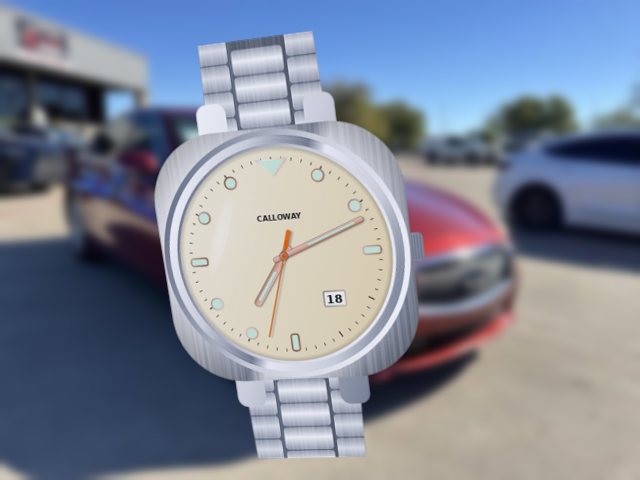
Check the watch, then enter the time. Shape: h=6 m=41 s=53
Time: h=7 m=11 s=33
